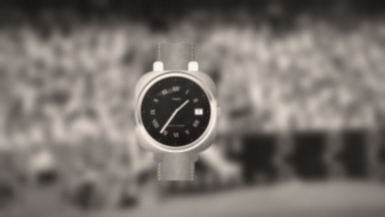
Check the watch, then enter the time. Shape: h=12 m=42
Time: h=1 m=36
